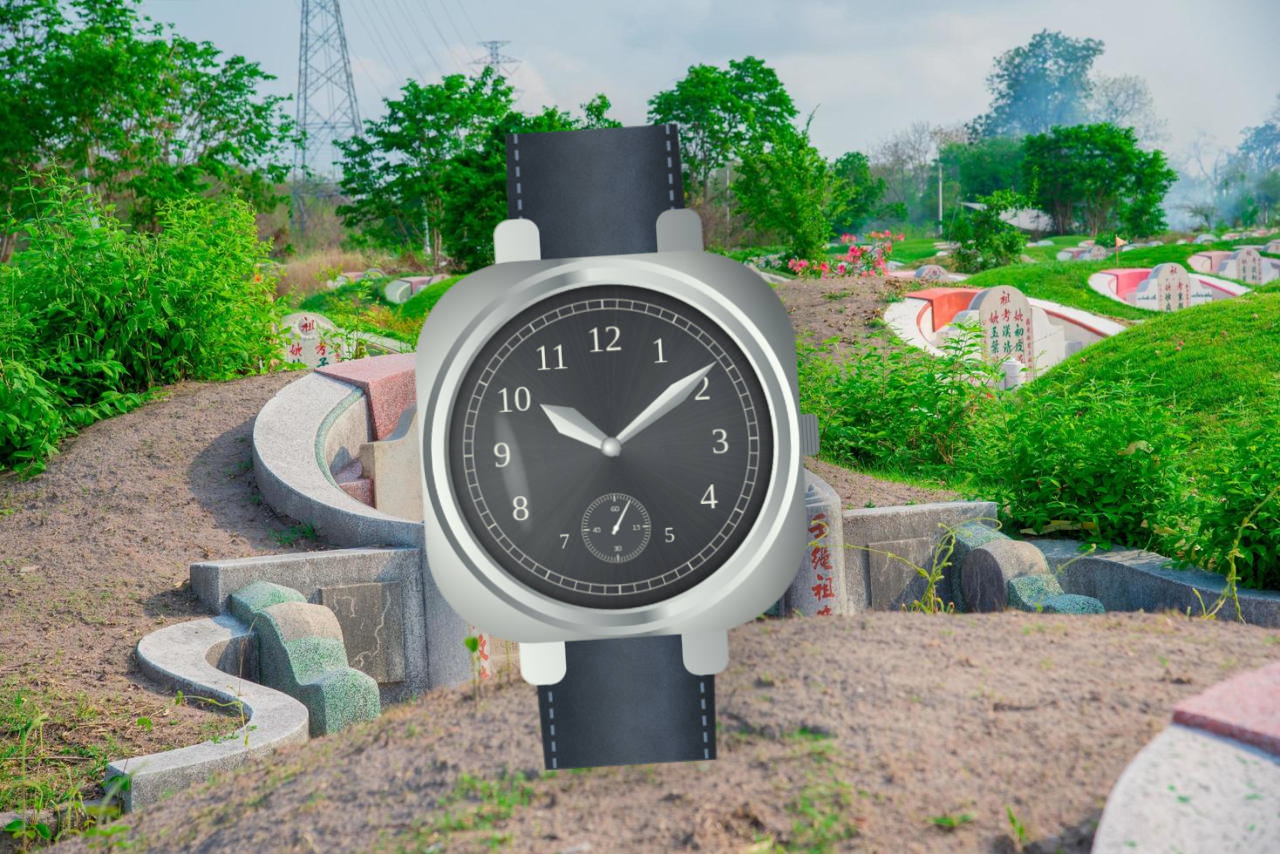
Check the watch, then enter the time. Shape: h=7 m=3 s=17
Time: h=10 m=9 s=5
